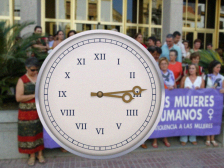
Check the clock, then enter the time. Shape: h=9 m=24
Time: h=3 m=14
